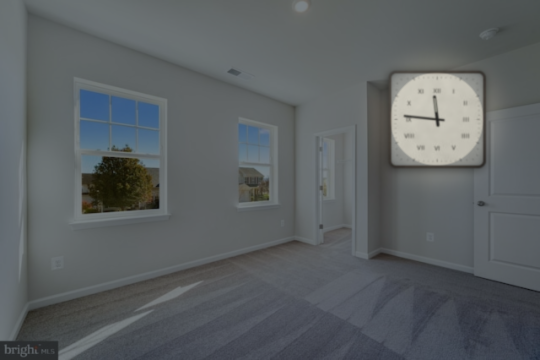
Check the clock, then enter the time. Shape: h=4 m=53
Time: h=11 m=46
